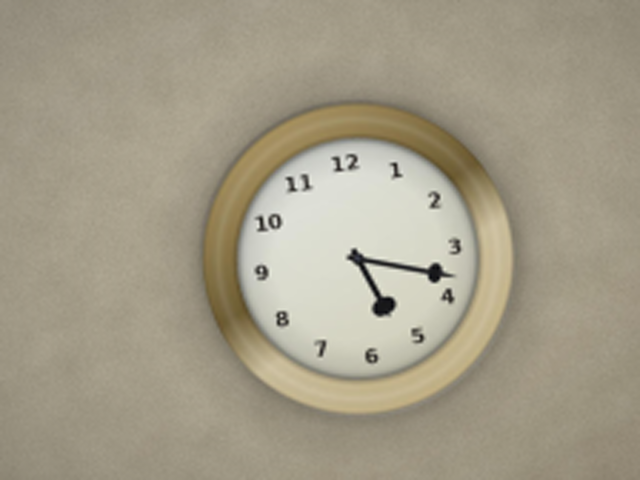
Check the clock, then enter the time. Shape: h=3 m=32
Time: h=5 m=18
